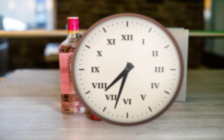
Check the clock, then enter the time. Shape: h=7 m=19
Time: h=7 m=33
